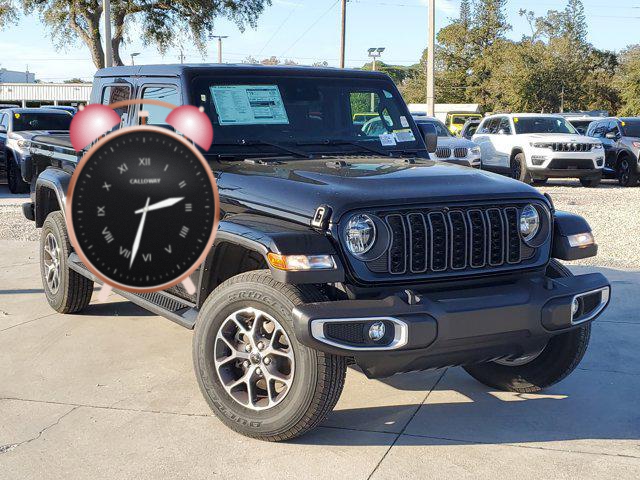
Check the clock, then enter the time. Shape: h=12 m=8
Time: h=2 m=33
